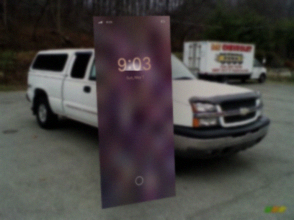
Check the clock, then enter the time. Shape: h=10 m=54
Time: h=9 m=3
